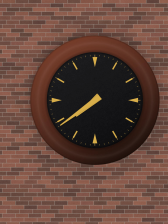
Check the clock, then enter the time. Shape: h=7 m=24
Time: h=7 m=39
